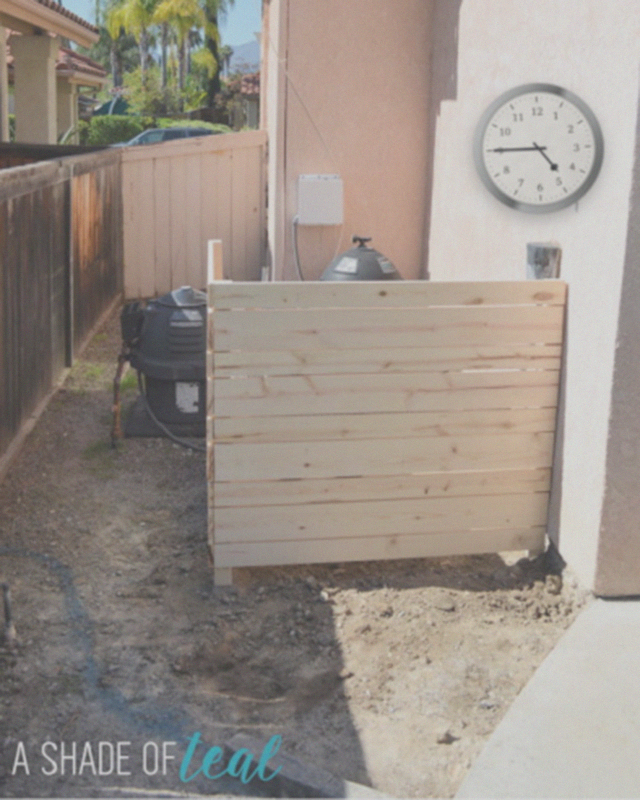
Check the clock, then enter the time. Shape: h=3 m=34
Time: h=4 m=45
